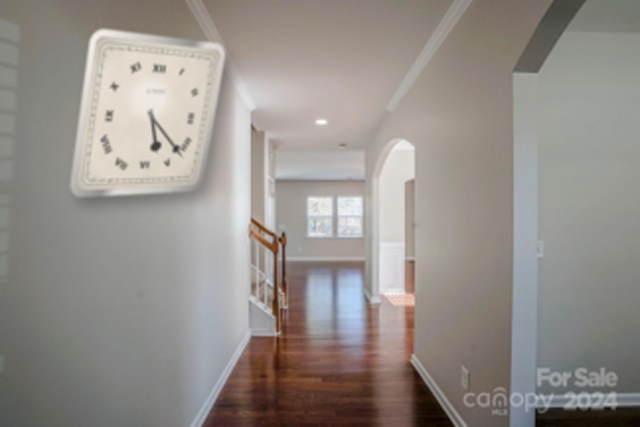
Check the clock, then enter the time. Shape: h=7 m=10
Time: h=5 m=22
